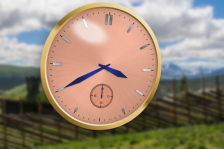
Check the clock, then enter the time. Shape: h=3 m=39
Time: h=3 m=40
